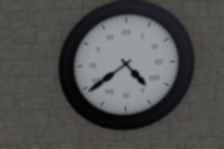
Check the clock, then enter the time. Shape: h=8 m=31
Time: h=4 m=39
